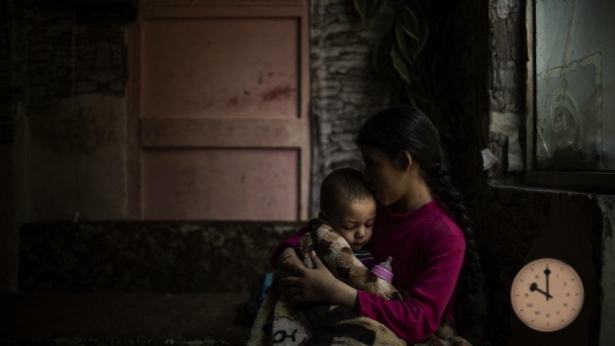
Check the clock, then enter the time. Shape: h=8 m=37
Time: h=10 m=0
